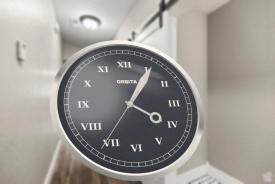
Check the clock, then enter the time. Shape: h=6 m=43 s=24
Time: h=4 m=5 s=36
